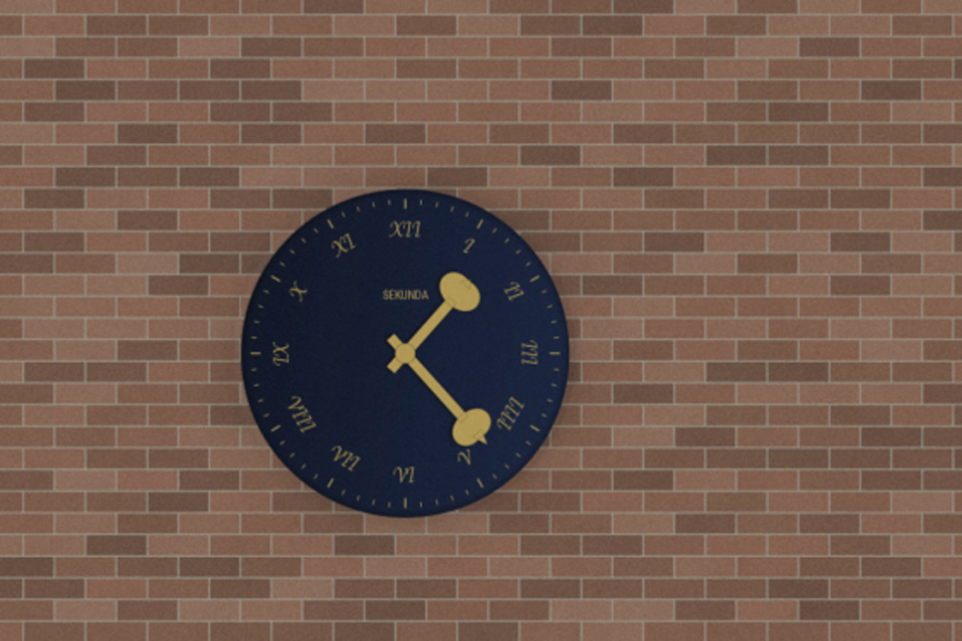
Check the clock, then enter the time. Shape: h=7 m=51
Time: h=1 m=23
